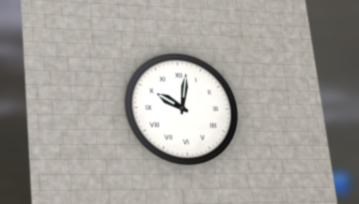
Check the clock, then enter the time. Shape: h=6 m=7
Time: h=10 m=2
